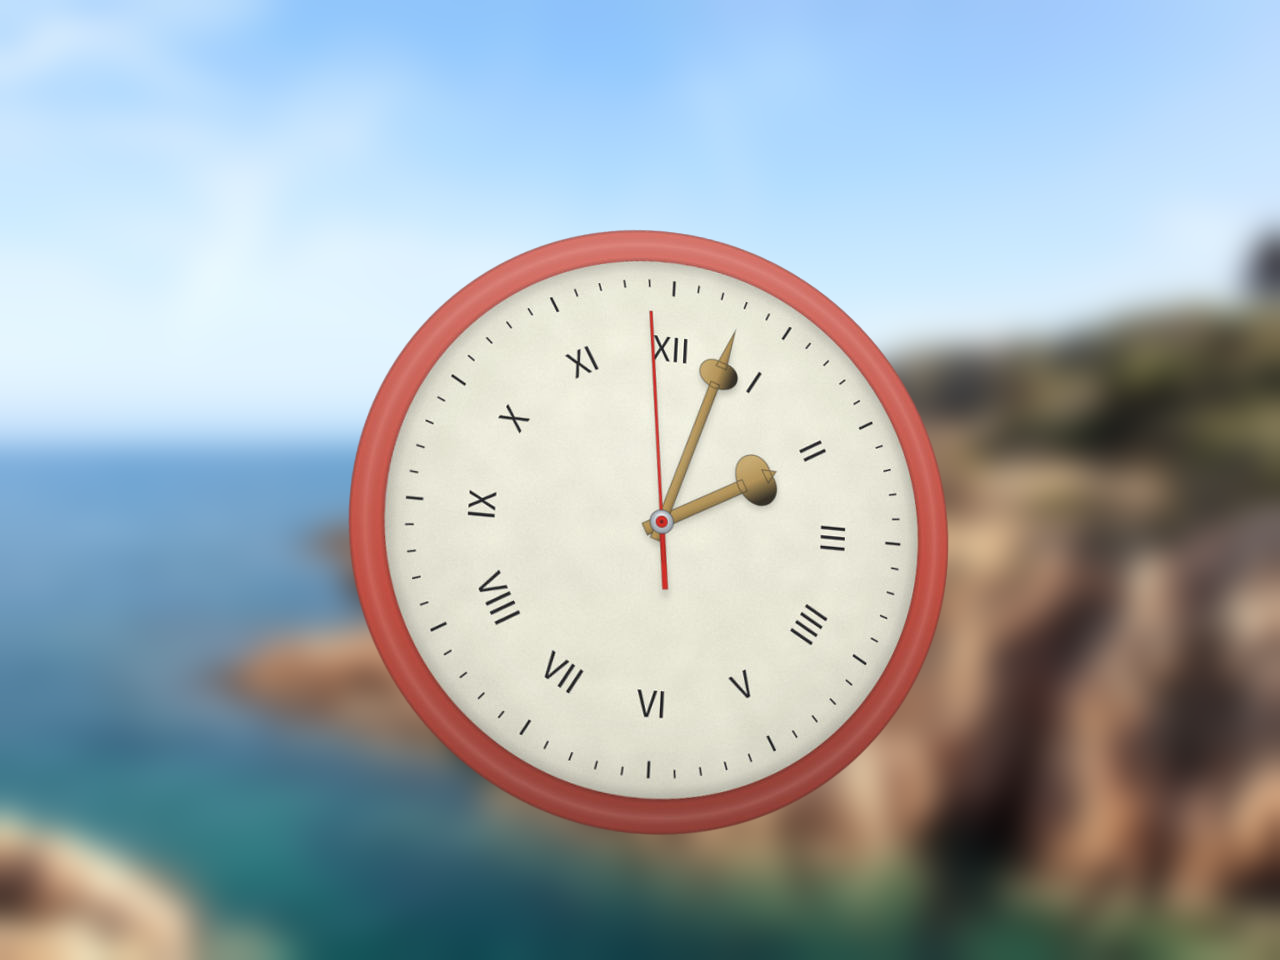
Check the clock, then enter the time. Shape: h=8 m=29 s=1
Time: h=2 m=2 s=59
